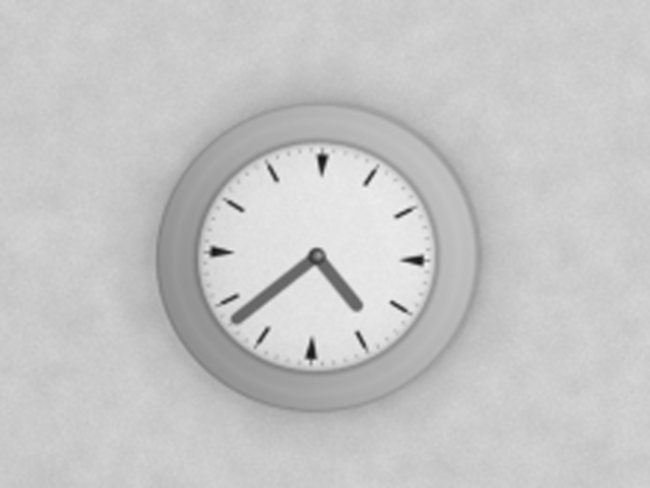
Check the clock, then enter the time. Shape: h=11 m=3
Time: h=4 m=38
